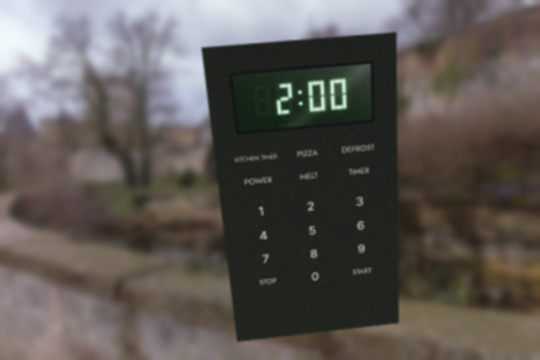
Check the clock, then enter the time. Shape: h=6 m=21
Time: h=2 m=0
